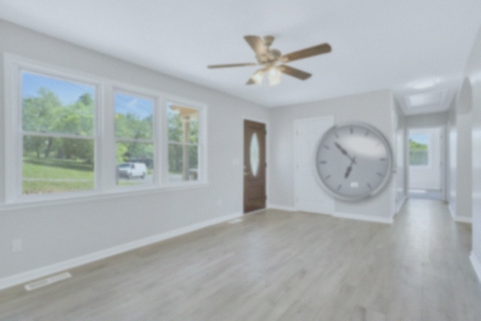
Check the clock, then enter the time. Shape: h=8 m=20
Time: h=6 m=53
